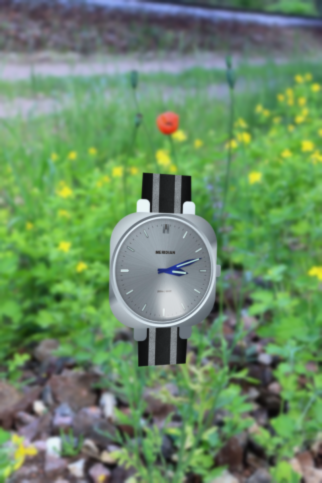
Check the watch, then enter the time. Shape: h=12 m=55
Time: h=3 m=12
